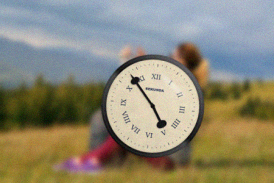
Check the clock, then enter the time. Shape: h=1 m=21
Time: h=4 m=53
